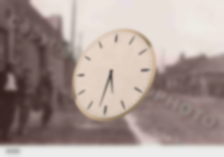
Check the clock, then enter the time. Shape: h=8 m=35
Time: h=5 m=32
